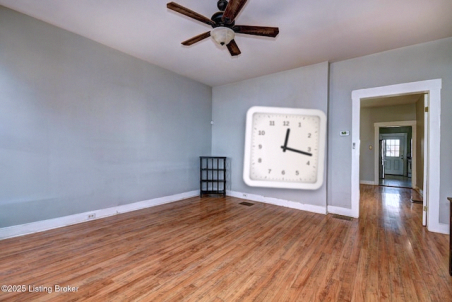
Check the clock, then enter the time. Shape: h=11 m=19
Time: h=12 m=17
